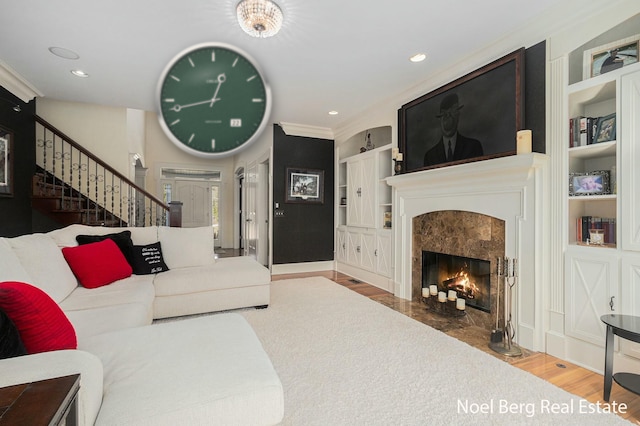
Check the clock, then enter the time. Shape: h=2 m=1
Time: h=12 m=43
